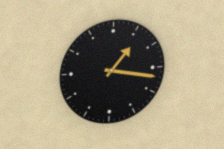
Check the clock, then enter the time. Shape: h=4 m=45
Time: h=1 m=17
